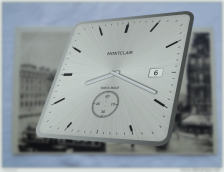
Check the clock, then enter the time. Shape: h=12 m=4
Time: h=8 m=19
